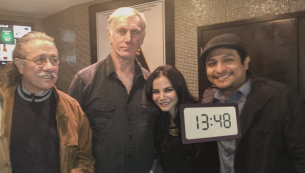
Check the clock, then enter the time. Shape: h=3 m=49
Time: h=13 m=48
